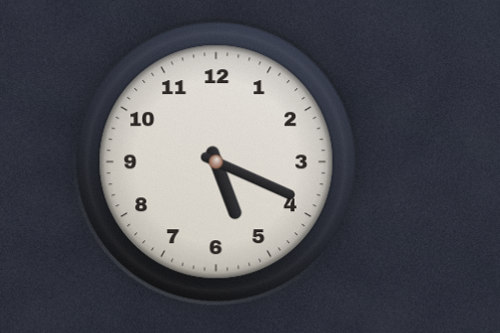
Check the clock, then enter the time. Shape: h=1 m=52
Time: h=5 m=19
